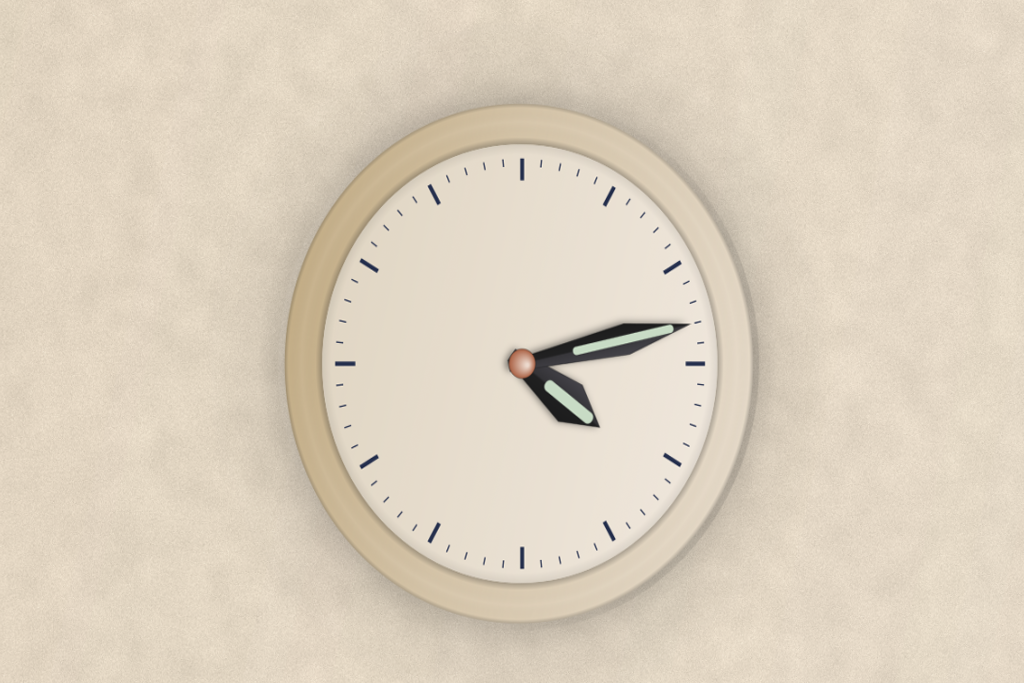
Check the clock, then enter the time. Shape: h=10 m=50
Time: h=4 m=13
